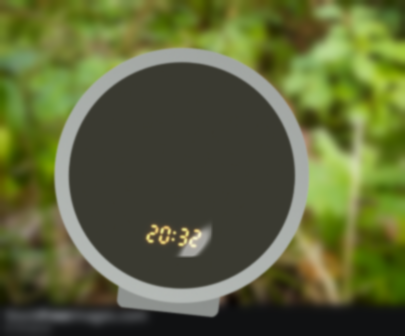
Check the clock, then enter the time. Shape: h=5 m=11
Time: h=20 m=32
